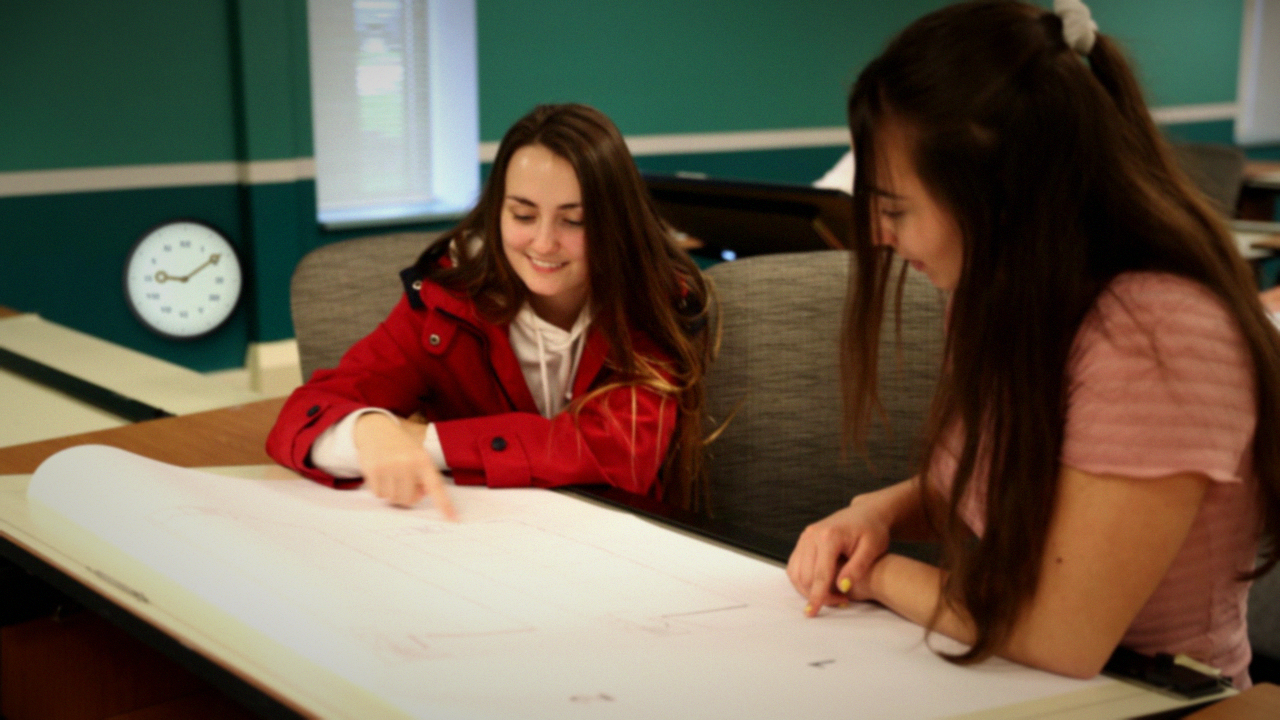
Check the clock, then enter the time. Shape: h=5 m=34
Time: h=9 m=9
